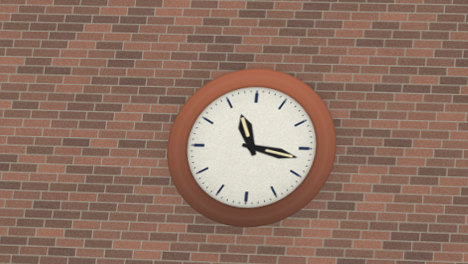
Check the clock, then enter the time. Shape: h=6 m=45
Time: h=11 m=17
